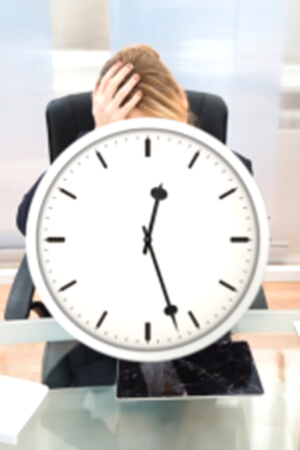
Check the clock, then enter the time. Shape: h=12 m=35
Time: h=12 m=27
